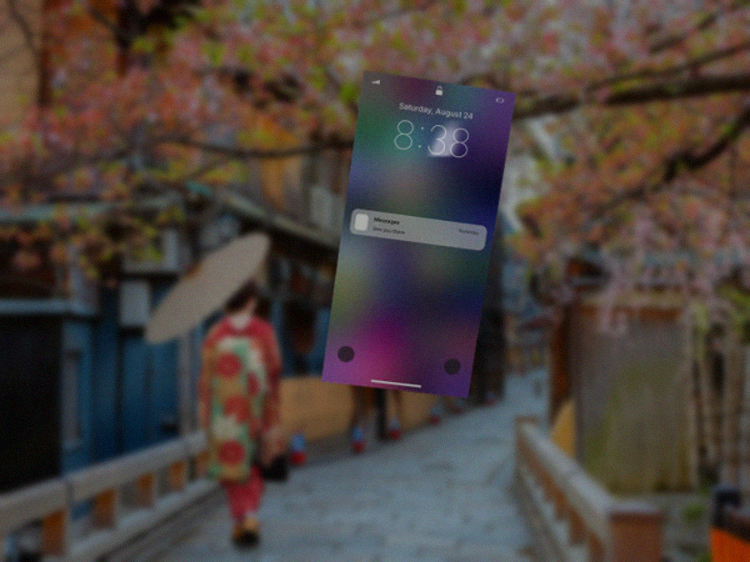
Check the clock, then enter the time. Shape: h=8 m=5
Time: h=8 m=38
